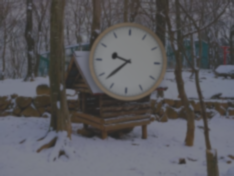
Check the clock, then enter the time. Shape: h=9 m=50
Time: h=9 m=38
